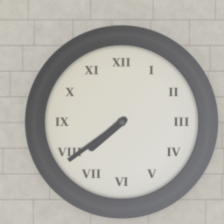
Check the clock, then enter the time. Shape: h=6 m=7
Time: h=7 m=39
